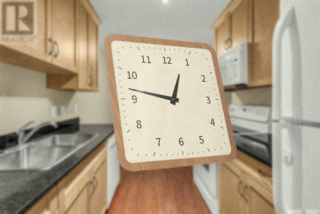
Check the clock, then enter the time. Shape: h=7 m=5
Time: h=12 m=47
